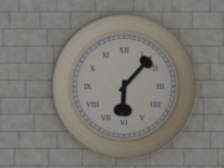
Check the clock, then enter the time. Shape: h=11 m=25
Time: h=6 m=7
